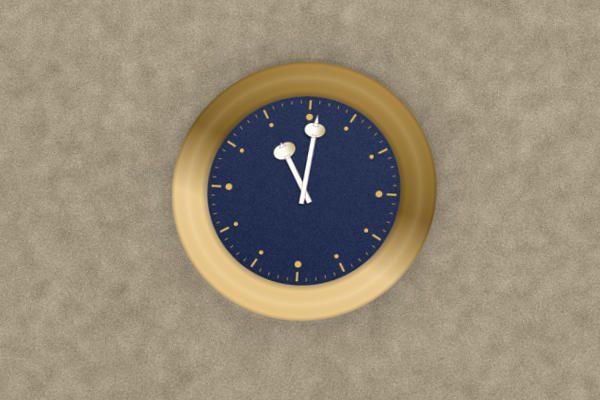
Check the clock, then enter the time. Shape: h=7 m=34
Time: h=11 m=1
